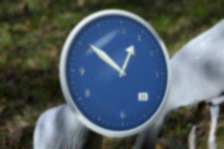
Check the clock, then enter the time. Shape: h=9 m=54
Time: h=12 m=51
